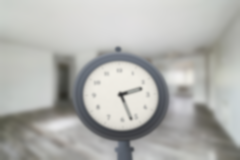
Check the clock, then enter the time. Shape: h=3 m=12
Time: h=2 m=27
